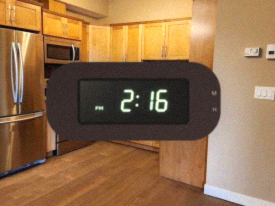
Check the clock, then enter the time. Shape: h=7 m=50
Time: h=2 m=16
